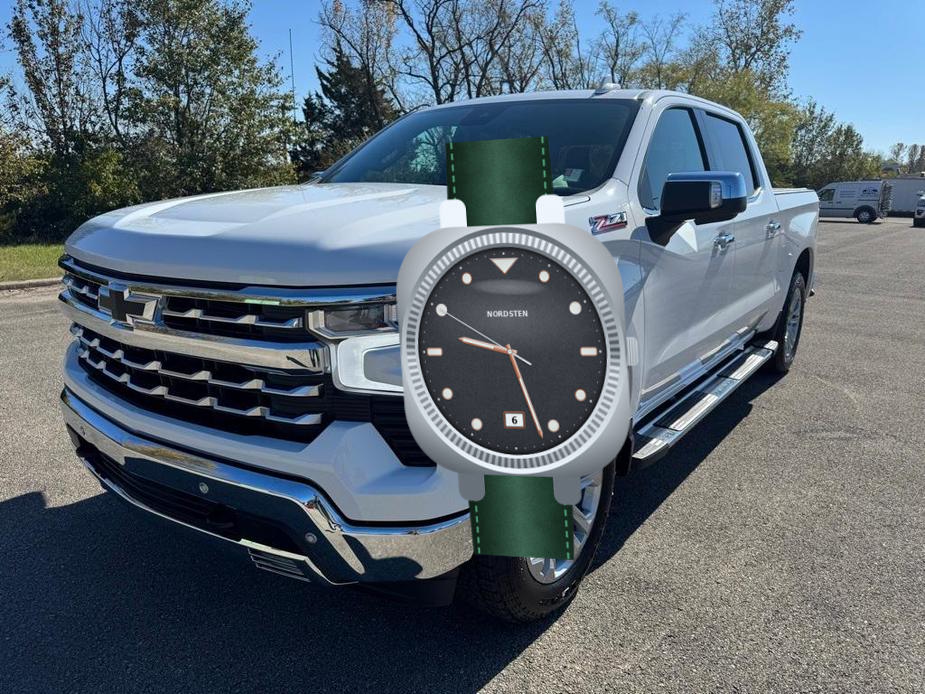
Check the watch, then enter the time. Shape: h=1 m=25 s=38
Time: h=9 m=26 s=50
